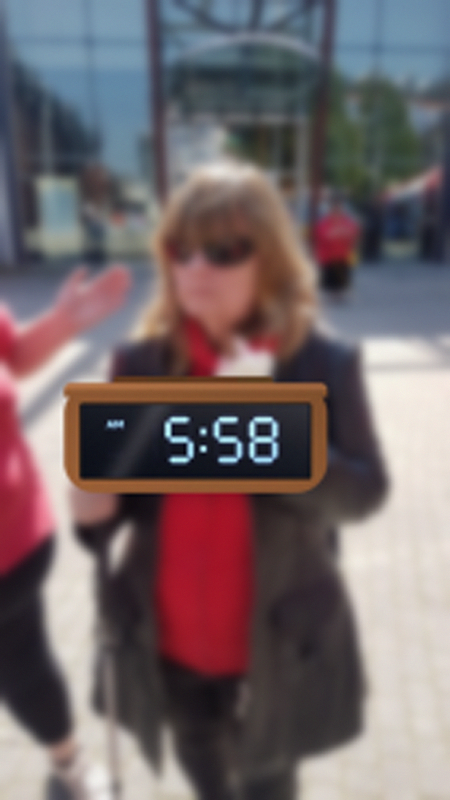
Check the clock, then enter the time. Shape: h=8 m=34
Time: h=5 m=58
